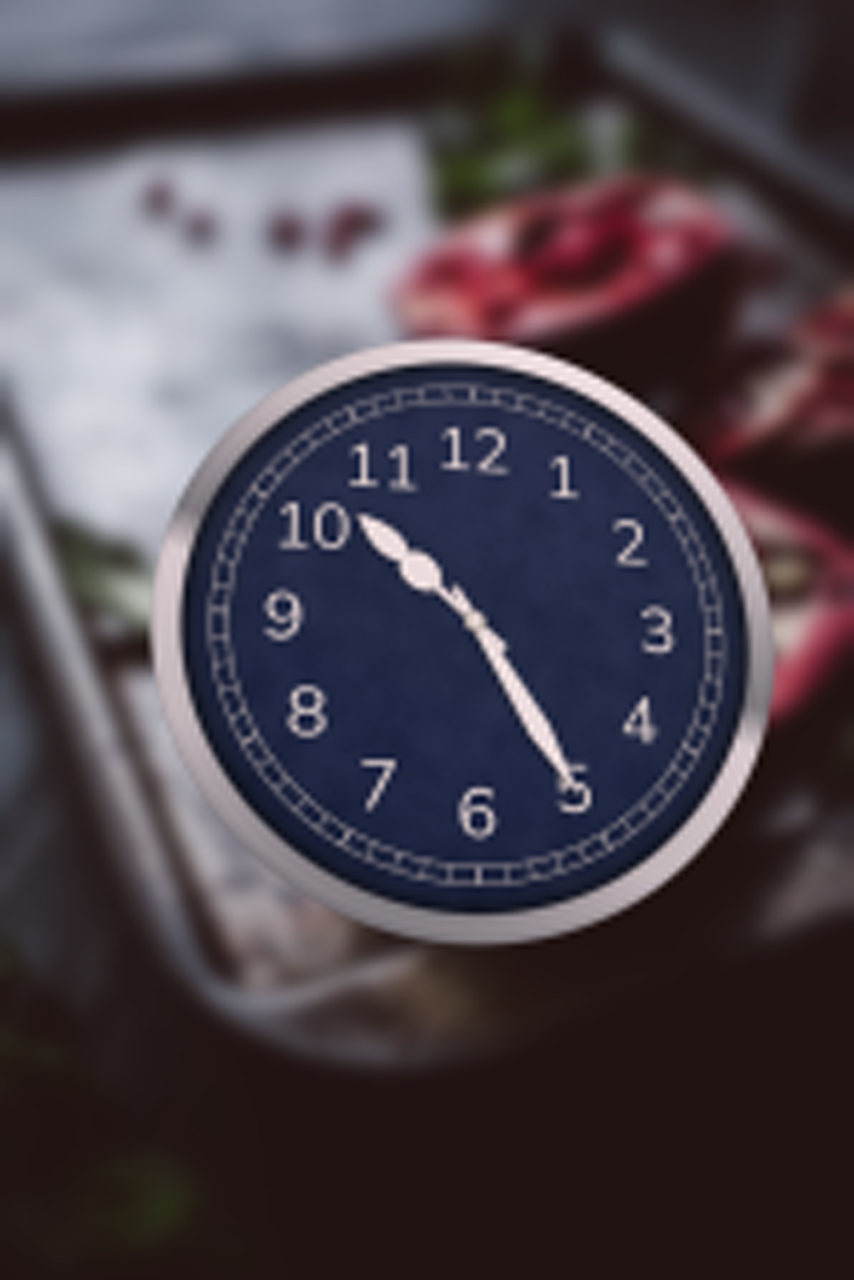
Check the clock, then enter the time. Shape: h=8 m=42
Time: h=10 m=25
